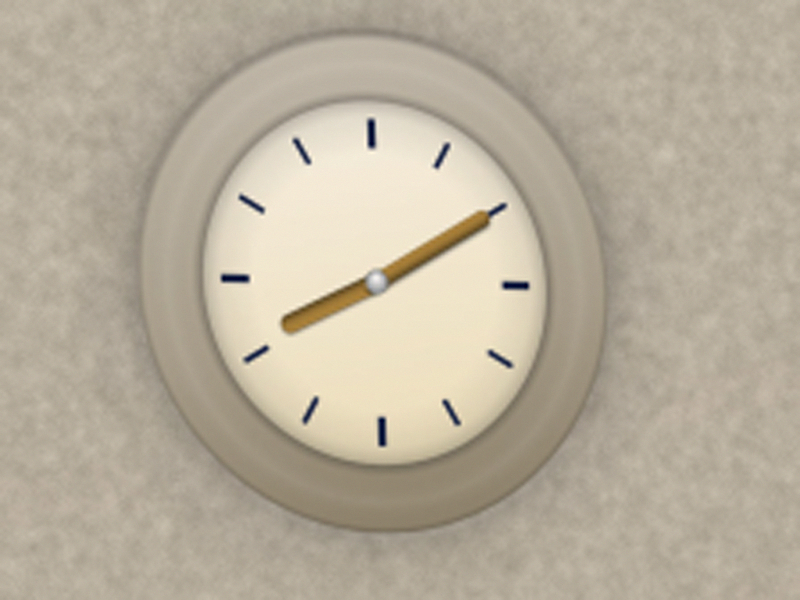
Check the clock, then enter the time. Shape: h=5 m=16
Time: h=8 m=10
